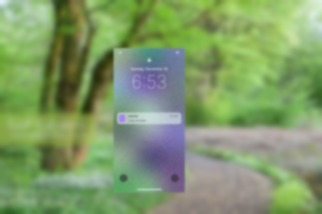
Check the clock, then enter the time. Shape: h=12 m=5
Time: h=6 m=53
